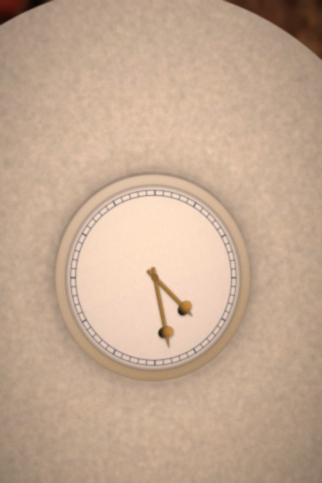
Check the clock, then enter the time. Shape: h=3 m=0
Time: h=4 m=28
